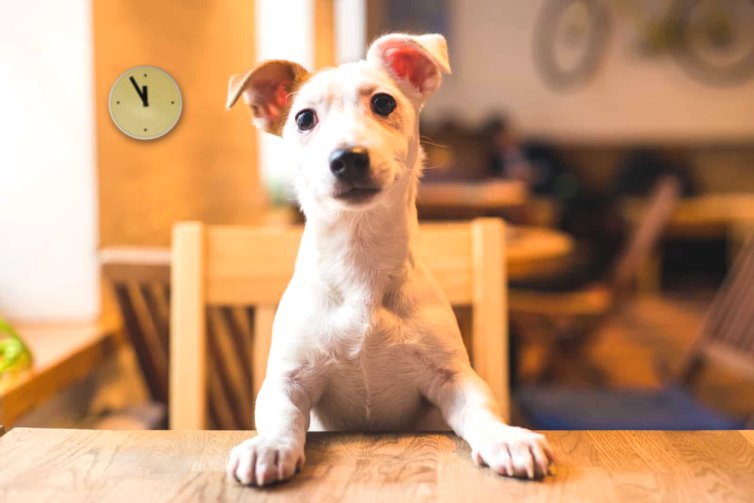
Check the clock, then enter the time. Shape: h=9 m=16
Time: h=11 m=55
